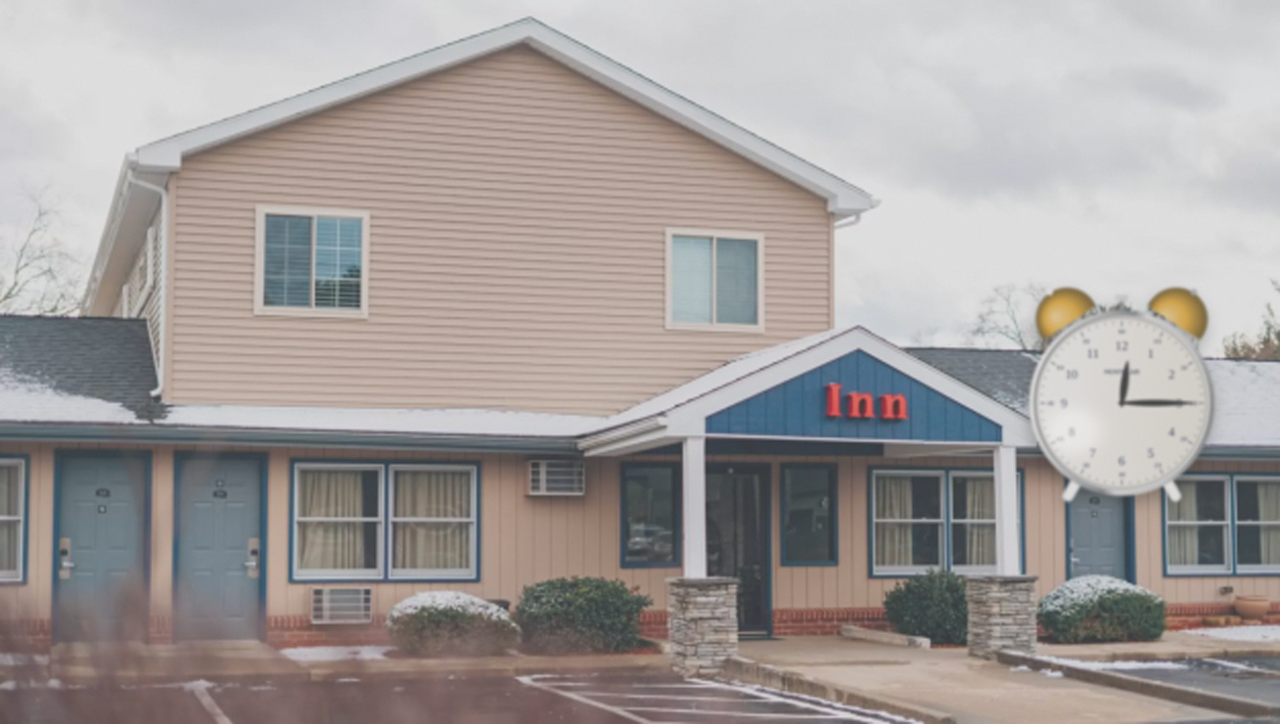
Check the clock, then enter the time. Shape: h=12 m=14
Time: h=12 m=15
